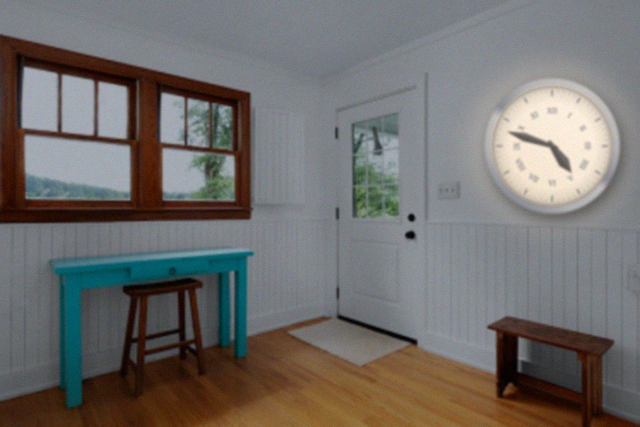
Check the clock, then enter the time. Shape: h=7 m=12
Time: h=4 m=48
